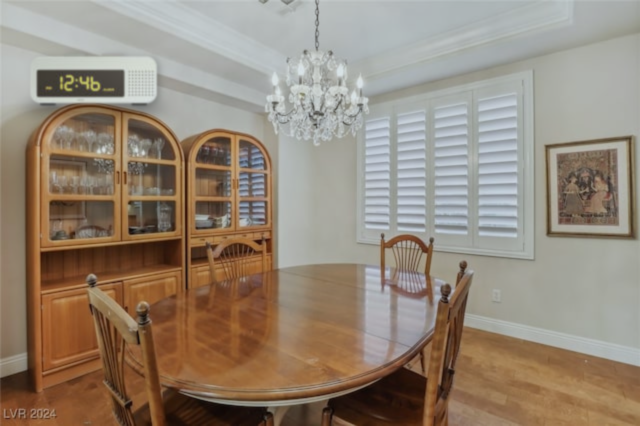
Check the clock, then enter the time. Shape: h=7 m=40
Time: h=12 m=46
